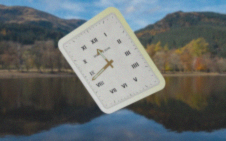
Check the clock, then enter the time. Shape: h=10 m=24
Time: h=11 m=43
